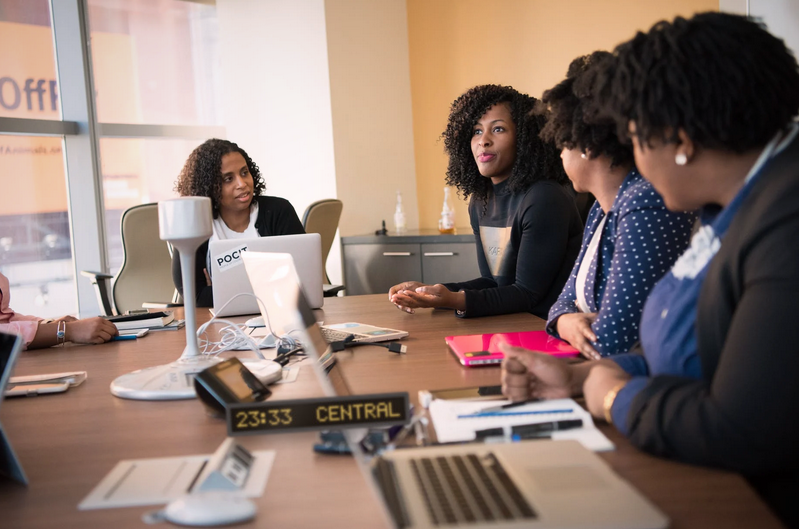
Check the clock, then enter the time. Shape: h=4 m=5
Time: h=23 m=33
